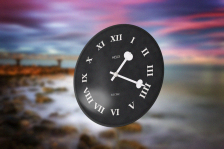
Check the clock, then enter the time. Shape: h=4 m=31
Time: h=1 m=19
